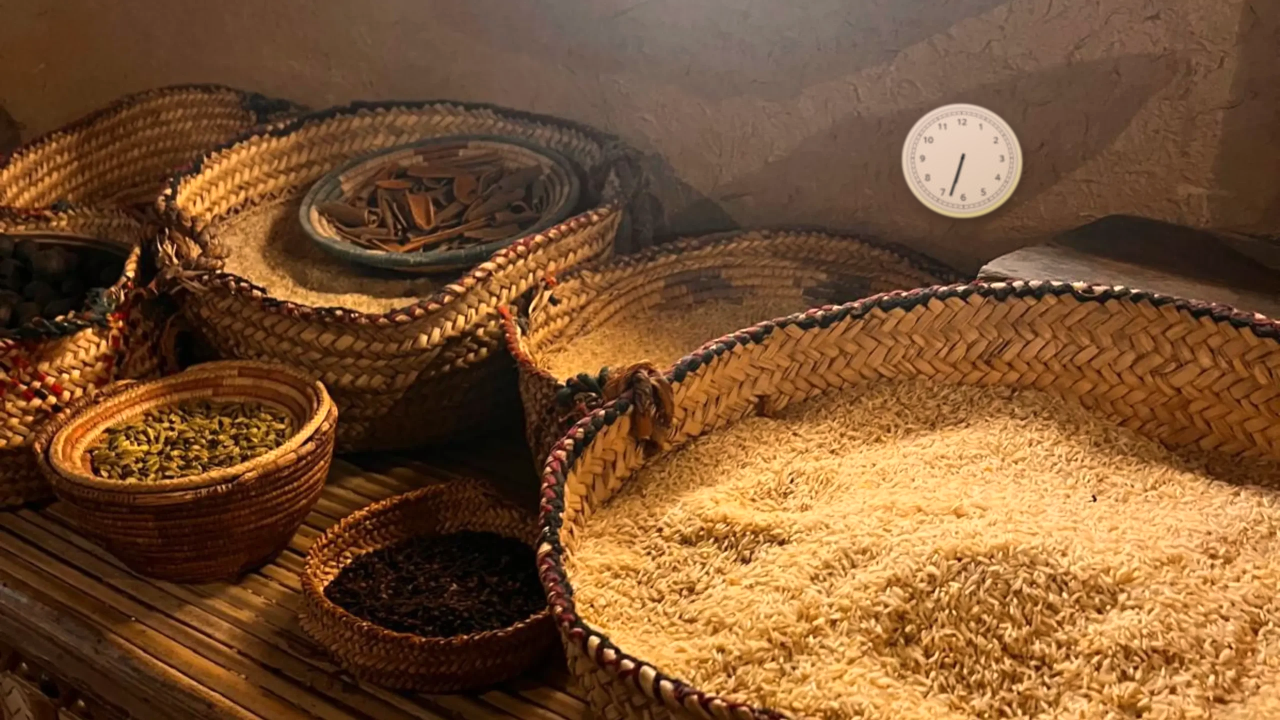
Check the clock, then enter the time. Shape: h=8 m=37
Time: h=6 m=33
